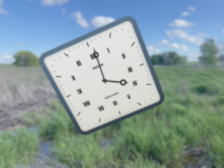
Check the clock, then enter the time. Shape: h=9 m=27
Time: h=4 m=1
